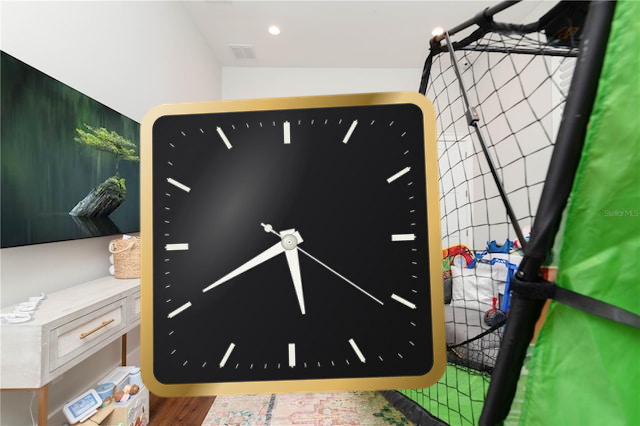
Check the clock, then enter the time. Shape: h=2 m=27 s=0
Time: h=5 m=40 s=21
